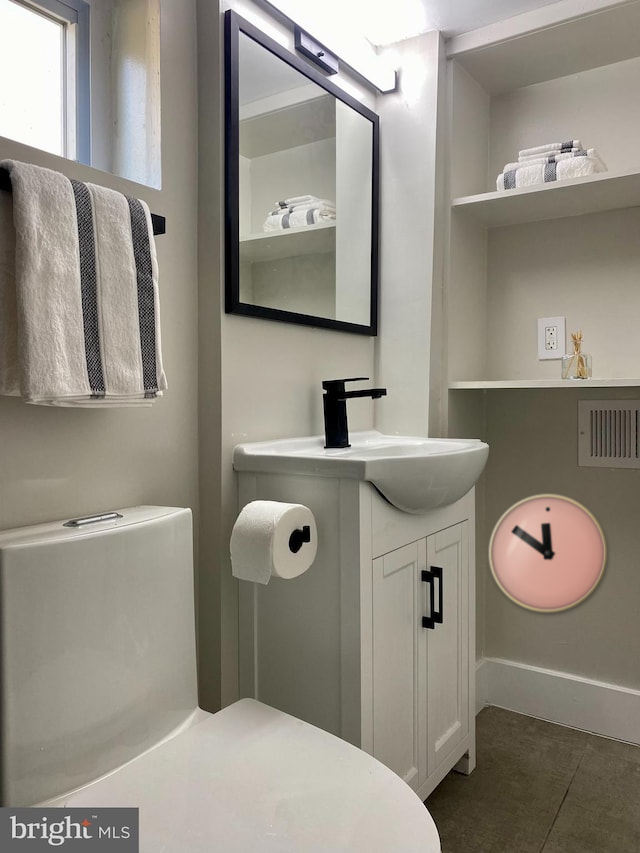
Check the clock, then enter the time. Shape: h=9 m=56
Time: h=11 m=51
